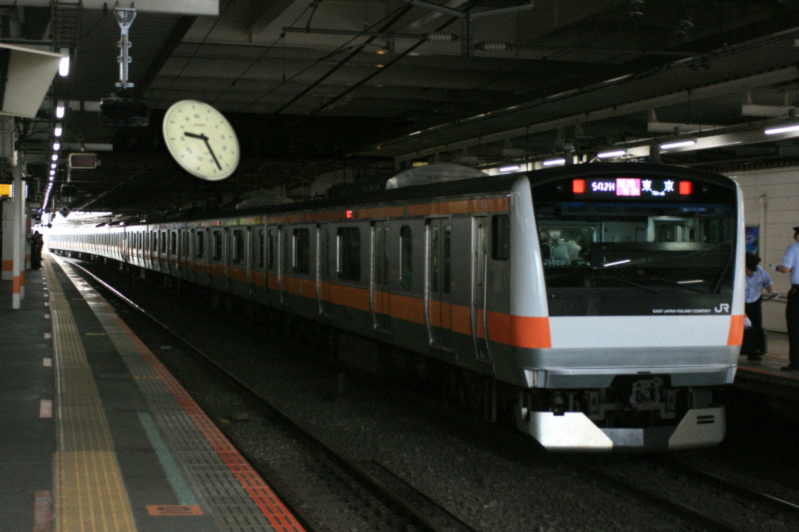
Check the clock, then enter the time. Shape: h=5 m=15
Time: h=9 m=28
